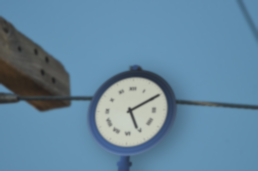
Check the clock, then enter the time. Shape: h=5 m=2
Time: h=5 m=10
